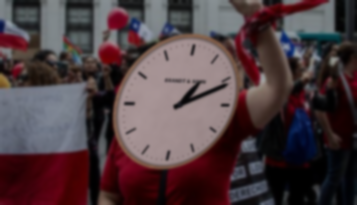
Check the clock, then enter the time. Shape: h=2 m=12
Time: h=1 m=11
